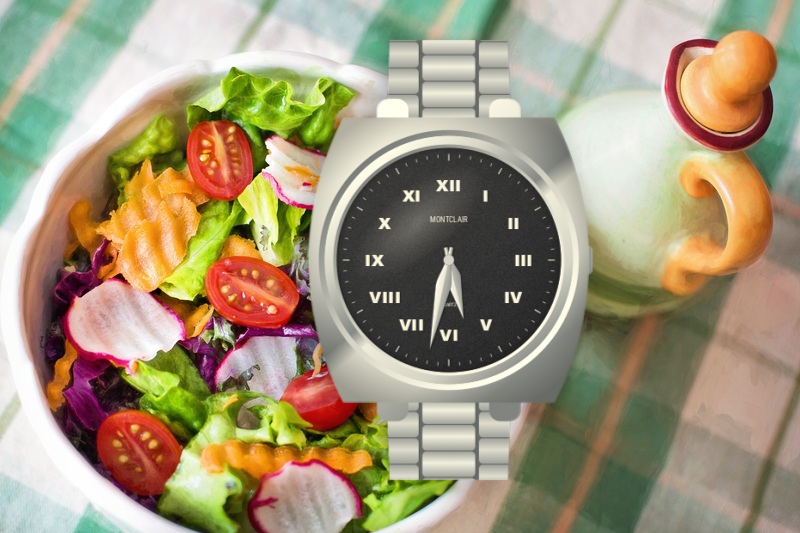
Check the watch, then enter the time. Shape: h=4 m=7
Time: h=5 m=32
